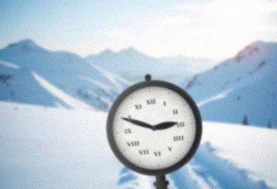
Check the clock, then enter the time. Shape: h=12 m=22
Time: h=2 m=49
